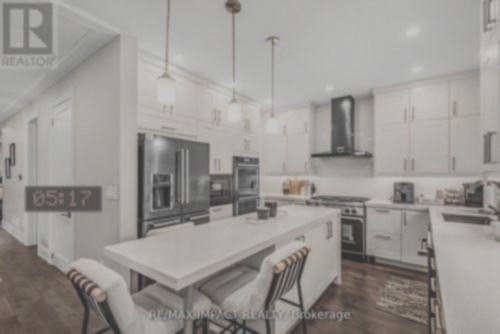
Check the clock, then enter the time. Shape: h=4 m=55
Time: h=5 m=17
